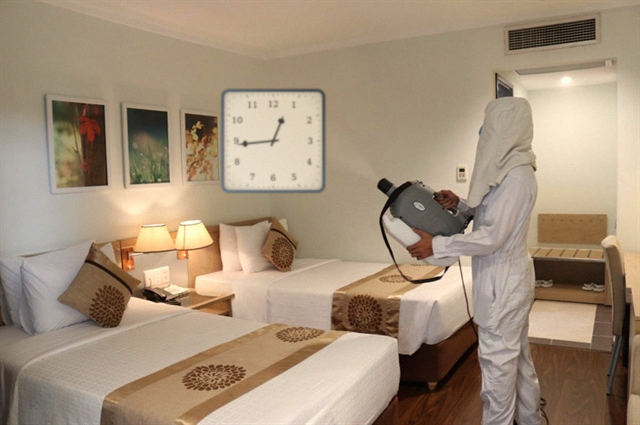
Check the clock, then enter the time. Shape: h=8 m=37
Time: h=12 m=44
